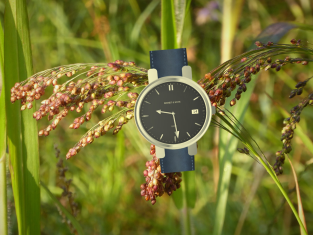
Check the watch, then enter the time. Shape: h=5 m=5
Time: h=9 m=29
